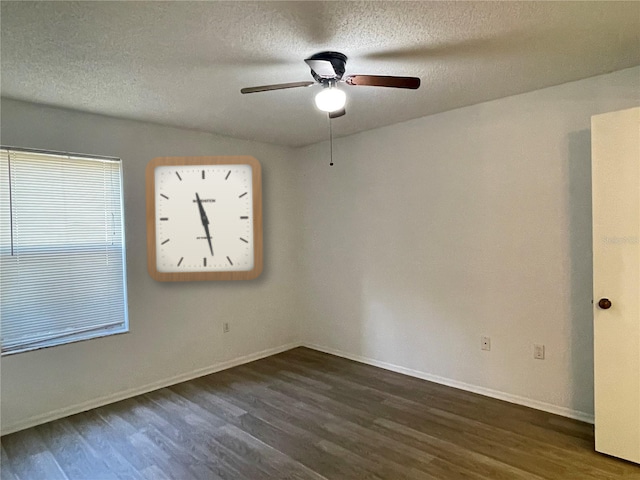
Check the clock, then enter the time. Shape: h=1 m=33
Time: h=11 m=28
